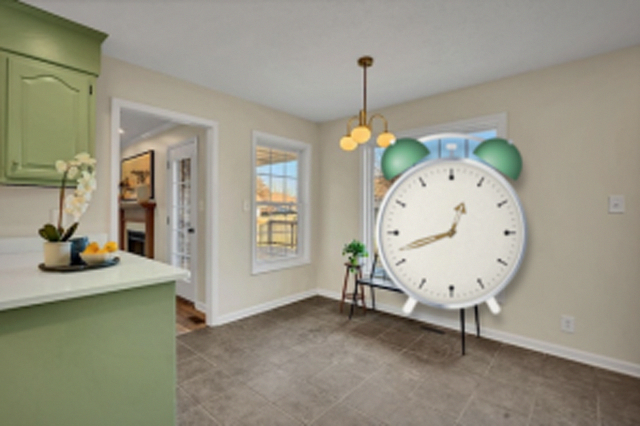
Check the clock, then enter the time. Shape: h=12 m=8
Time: h=12 m=42
